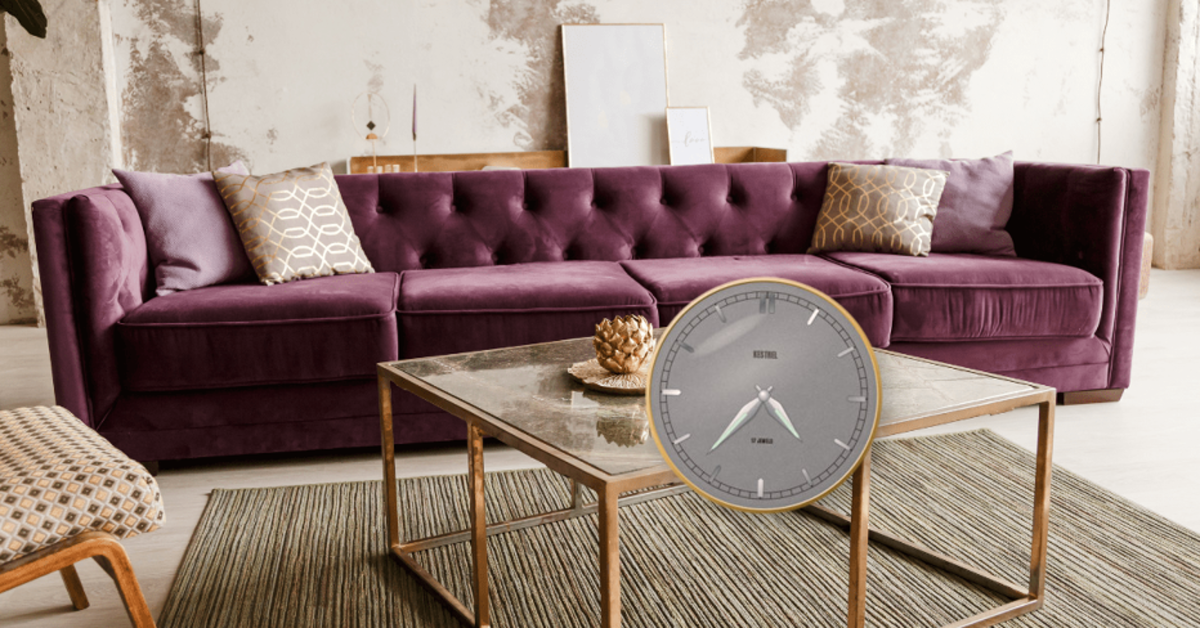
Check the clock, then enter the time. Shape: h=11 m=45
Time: h=4 m=37
